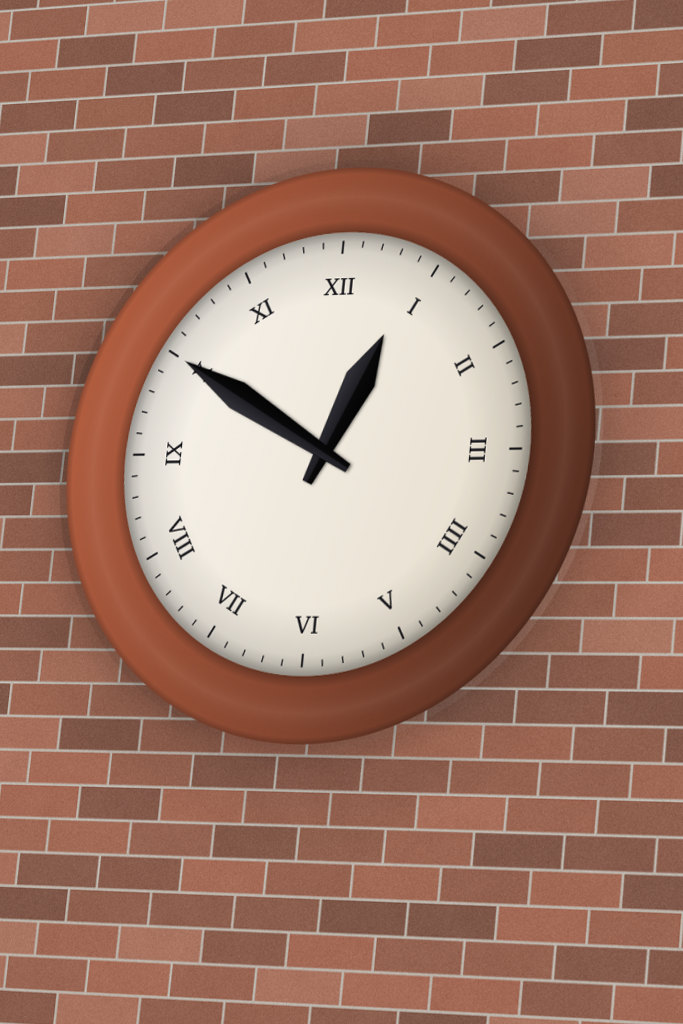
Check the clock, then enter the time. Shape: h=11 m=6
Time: h=12 m=50
